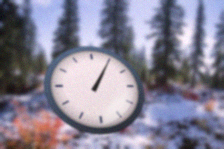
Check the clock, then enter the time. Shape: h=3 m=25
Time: h=1 m=5
